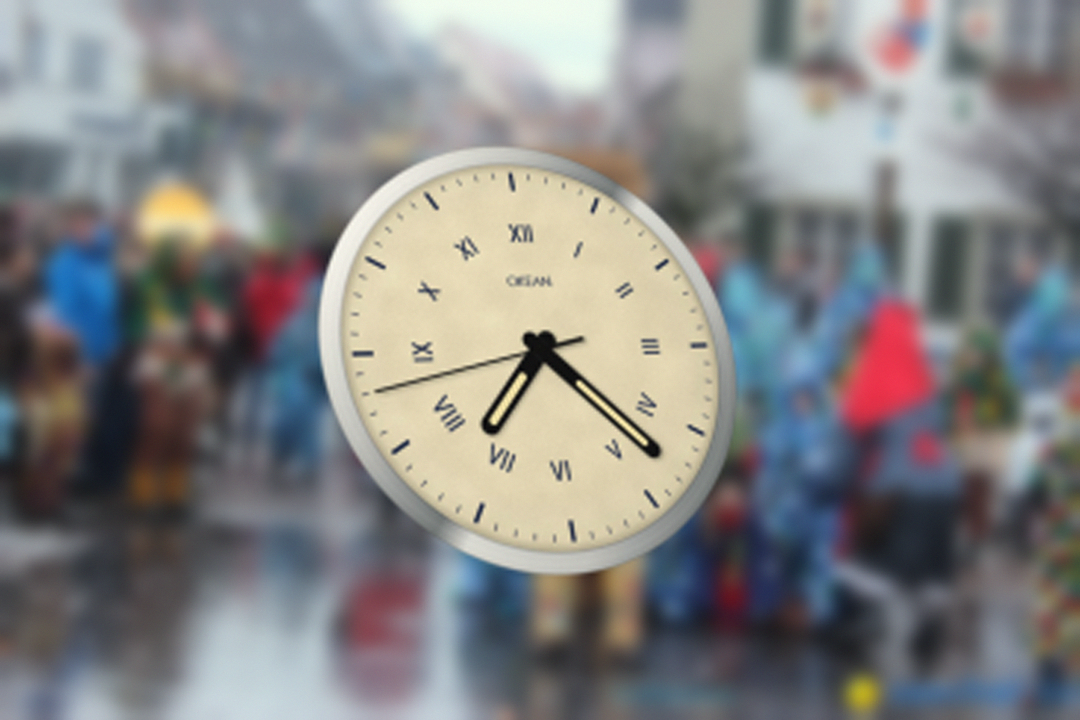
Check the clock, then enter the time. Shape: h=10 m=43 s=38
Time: h=7 m=22 s=43
